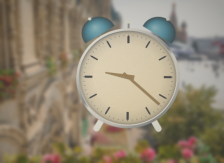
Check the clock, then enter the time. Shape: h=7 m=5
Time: h=9 m=22
